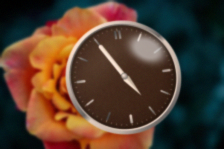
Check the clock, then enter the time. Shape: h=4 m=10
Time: h=4 m=55
